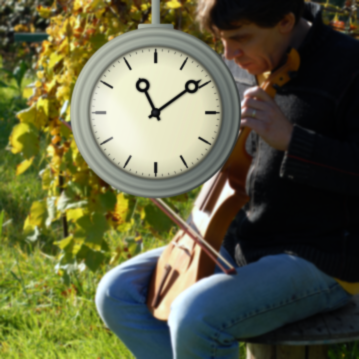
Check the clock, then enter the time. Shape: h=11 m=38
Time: h=11 m=9
